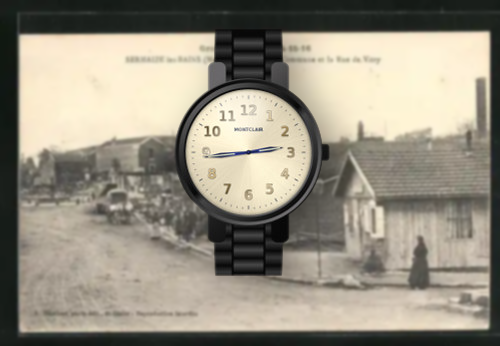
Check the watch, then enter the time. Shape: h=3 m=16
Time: h=2 m=44
